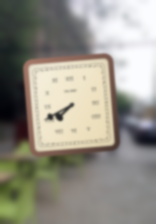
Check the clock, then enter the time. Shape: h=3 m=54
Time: h=7 m=41
